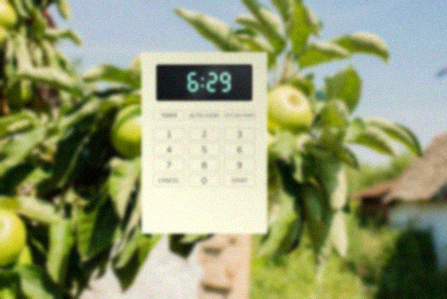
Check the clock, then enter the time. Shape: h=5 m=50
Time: h=6 m=29
